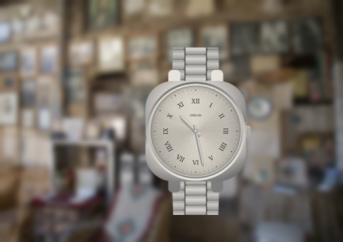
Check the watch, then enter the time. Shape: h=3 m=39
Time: h=10 m=28
